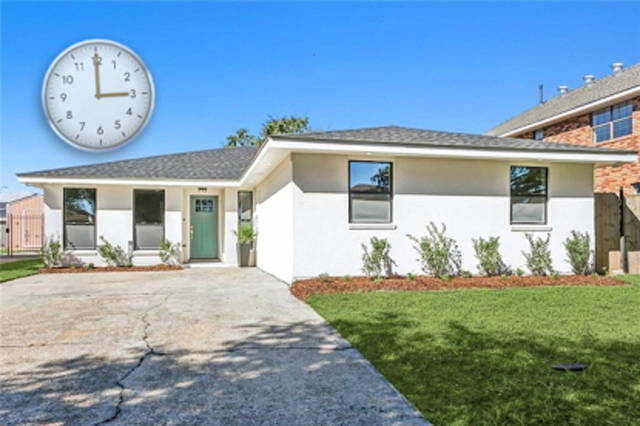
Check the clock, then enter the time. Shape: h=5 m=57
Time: h=3 m=0
